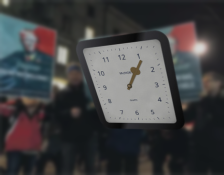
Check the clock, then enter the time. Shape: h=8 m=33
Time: h=1 m=6
